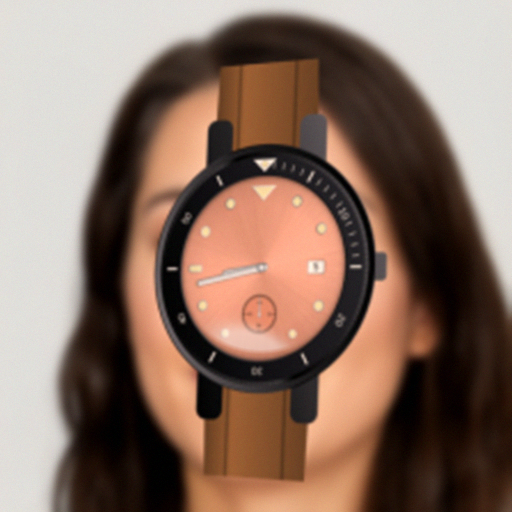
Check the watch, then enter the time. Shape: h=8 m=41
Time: h=8 m=43
